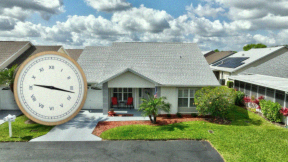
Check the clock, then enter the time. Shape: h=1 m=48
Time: h=9 m=17
